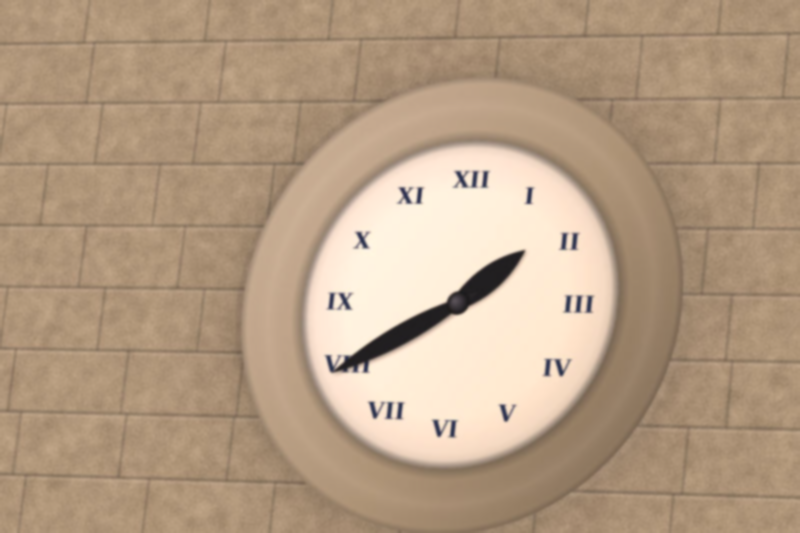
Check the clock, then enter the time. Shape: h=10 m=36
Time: h=1 m=40
